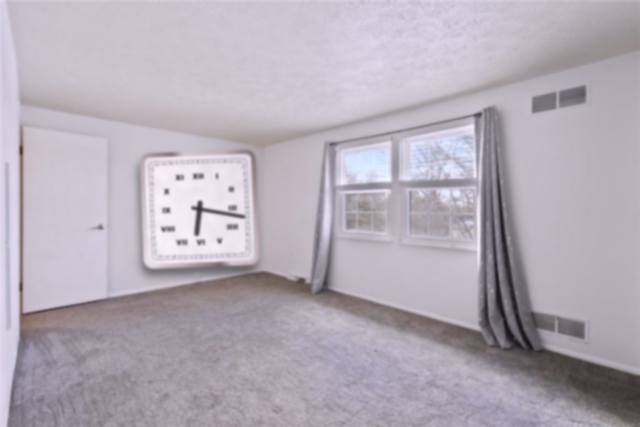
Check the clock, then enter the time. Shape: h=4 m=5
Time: h=6 m=17
